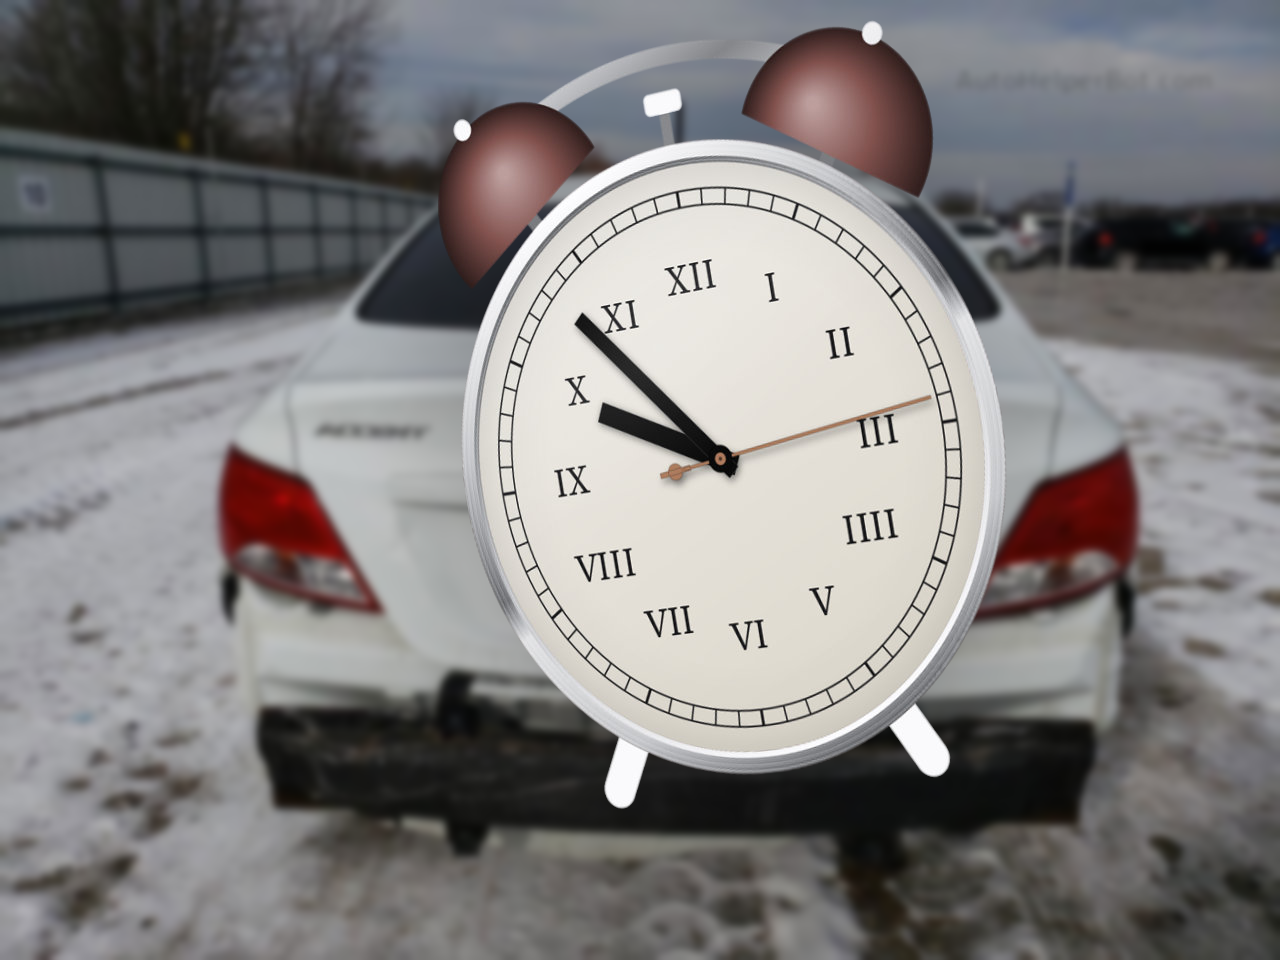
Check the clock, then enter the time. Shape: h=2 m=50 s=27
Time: h=9 m=53 s=14
